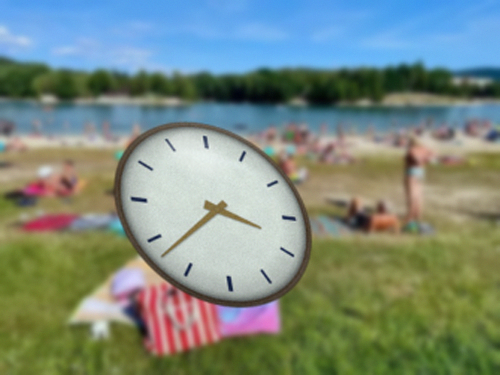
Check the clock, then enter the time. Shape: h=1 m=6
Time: h=3 m=38
